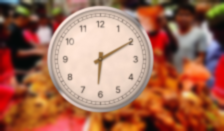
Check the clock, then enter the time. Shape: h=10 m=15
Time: h=6 m=10
